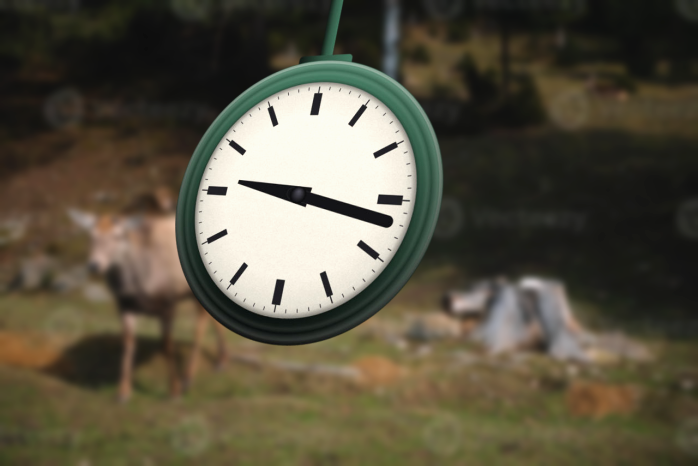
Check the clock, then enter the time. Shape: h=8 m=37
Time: h=9 m=17
